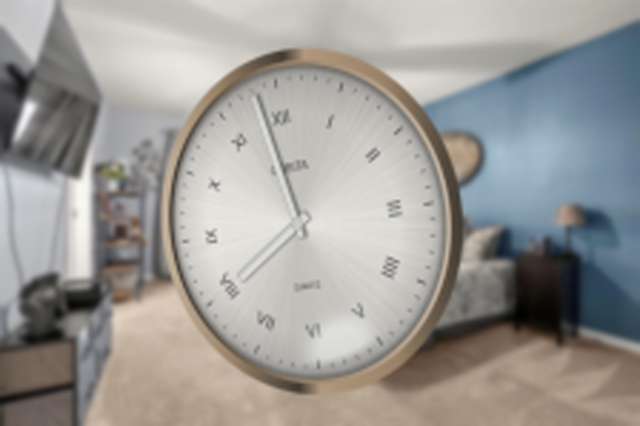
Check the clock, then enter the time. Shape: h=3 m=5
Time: h=7 m=58
